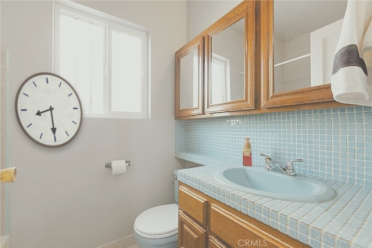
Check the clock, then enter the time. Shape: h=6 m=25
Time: h=8 m=30
